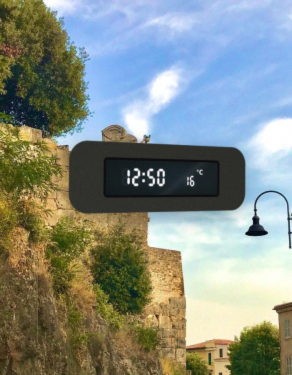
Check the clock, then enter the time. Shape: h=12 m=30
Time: h=12 m=50
